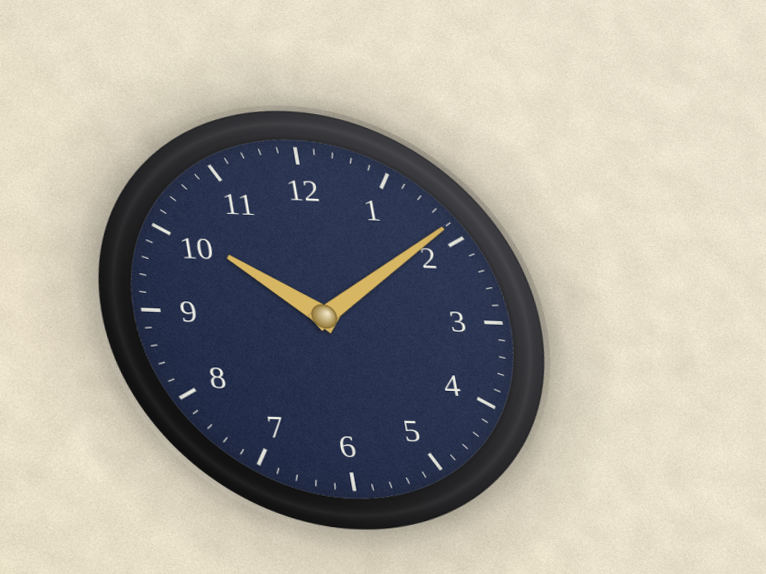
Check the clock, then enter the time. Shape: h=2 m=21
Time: h=10 m=9
